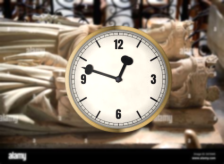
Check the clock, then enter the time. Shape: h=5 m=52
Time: h=12 m=48
